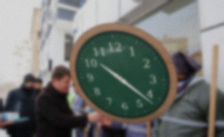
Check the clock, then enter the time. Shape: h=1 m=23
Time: h=10 m=22
